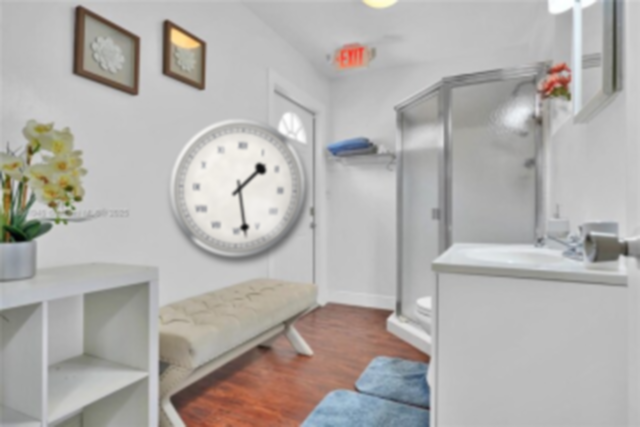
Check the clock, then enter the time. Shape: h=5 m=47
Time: h=1 m=28
